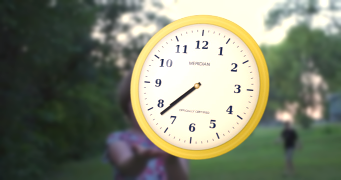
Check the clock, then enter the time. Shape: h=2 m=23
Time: h=7 m=38
